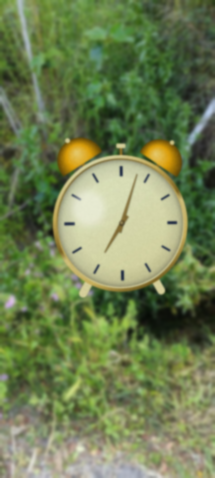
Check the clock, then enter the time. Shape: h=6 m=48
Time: h=7 m=3
